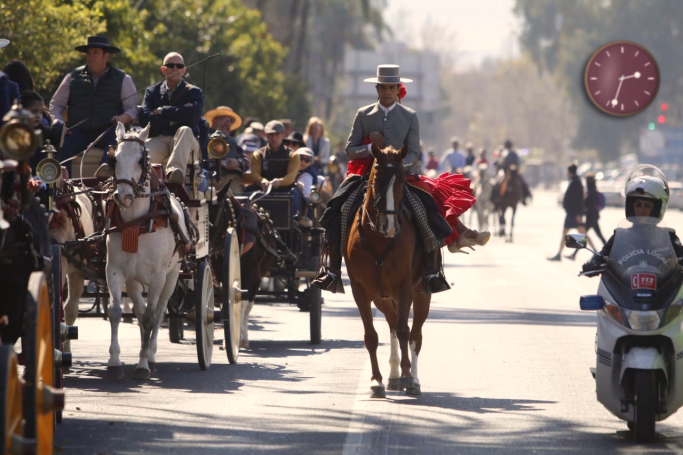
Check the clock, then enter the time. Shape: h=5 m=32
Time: h=2 m=33
